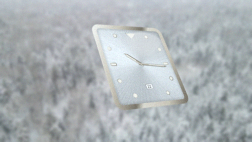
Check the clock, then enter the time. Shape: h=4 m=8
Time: h=10 m=16
